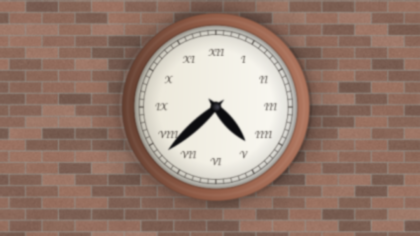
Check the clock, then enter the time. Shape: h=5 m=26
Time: h=4 m=38
